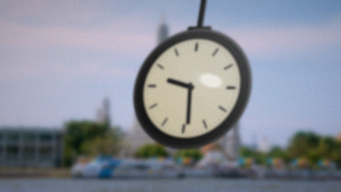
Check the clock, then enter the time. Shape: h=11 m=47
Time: h=9 m=29
